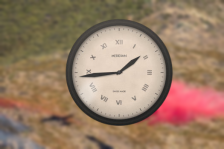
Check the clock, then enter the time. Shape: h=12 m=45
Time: h=1 m=44
